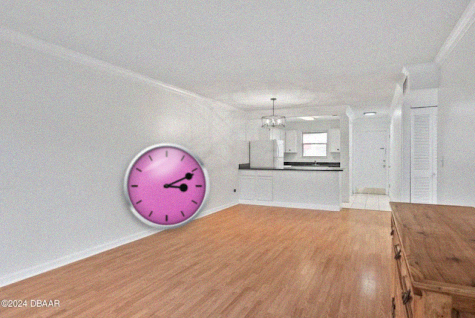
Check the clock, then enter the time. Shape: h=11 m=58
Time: h=3 m=11
